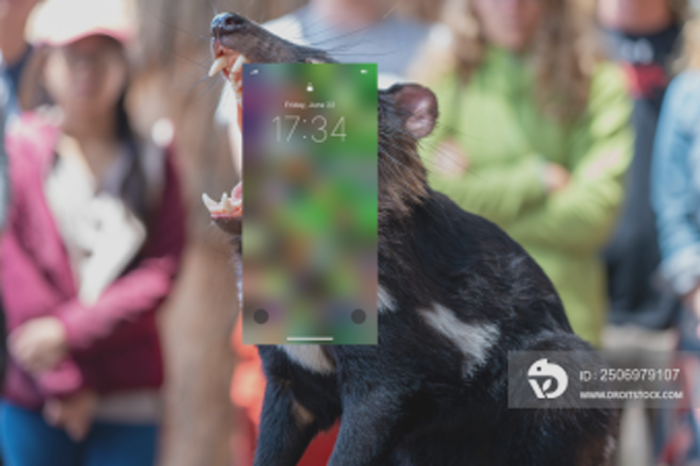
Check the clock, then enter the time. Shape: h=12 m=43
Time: h=17 m=34
